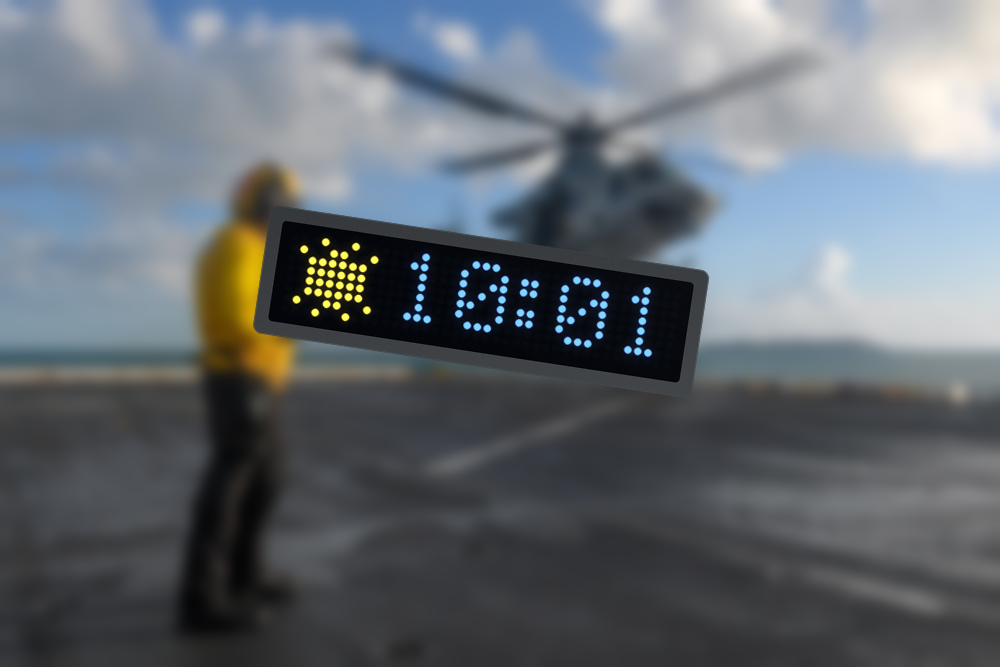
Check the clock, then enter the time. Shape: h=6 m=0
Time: h=10 m=1
